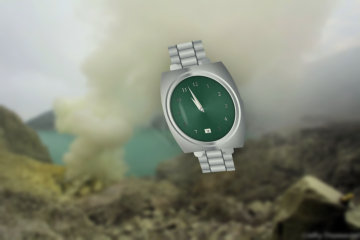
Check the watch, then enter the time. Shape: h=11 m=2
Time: h=10 m=57
